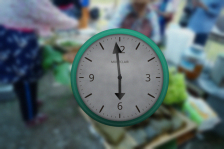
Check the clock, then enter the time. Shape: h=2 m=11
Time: h=5 m=59
